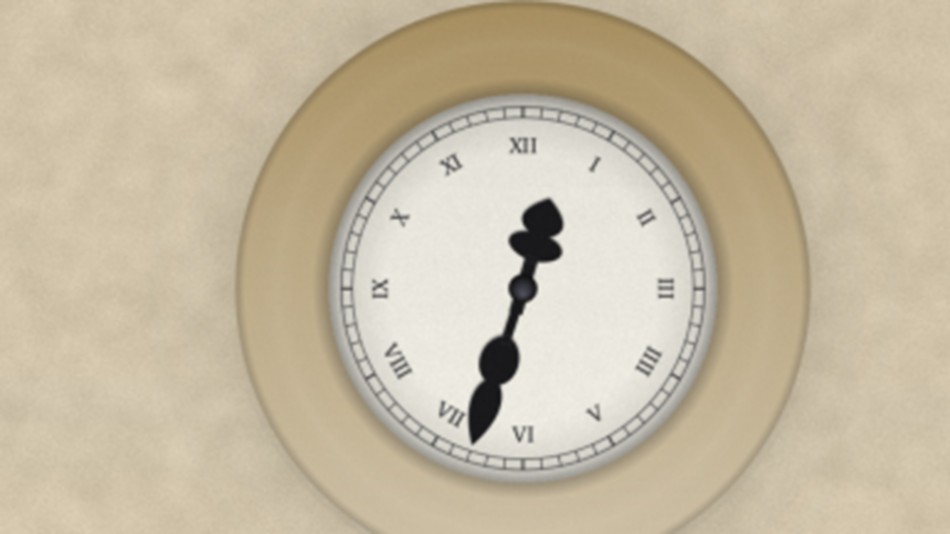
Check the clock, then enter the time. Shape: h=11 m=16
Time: h=12 m=33
